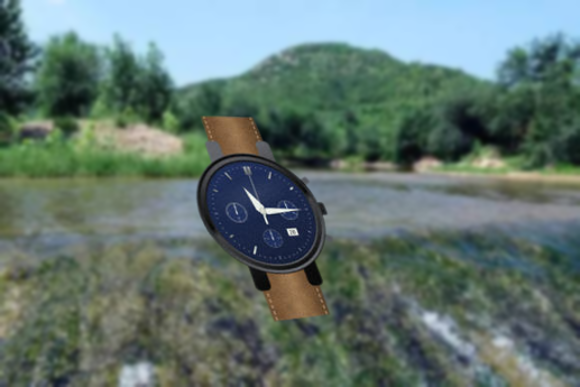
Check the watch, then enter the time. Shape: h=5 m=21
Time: h=11 m=15
